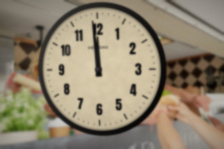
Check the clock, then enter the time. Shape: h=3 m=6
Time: h=11 m=59
